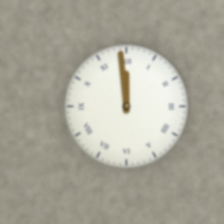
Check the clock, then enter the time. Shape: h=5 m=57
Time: h=11 m=59
